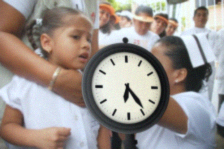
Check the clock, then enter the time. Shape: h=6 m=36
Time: h=6 m=24
